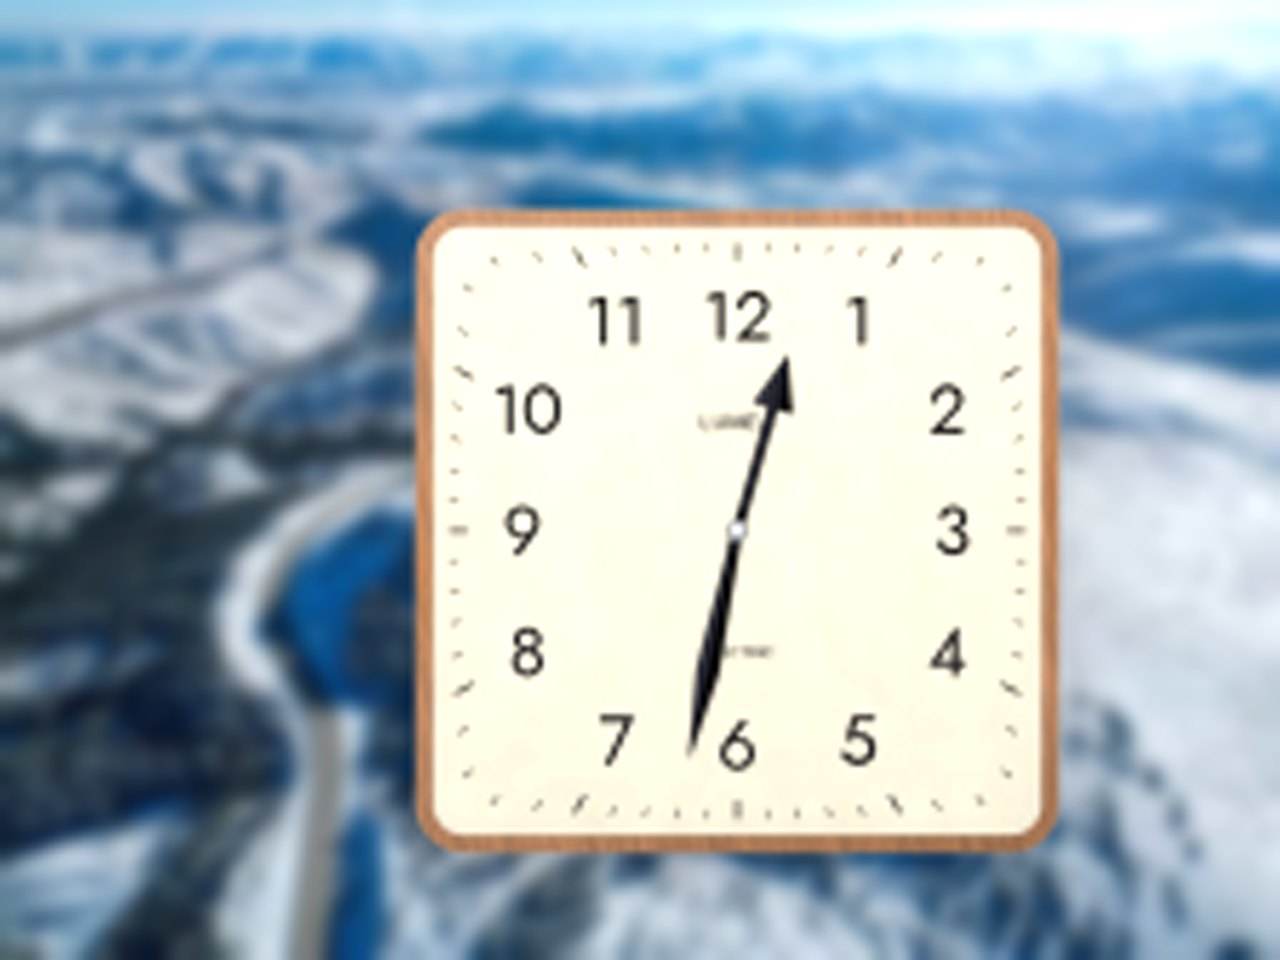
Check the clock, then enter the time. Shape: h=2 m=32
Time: h=12 m=32
